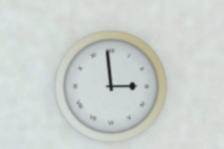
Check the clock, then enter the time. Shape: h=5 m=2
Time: h=2 m=59
